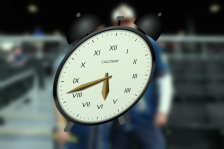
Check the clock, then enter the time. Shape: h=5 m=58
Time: h=5 m=42
